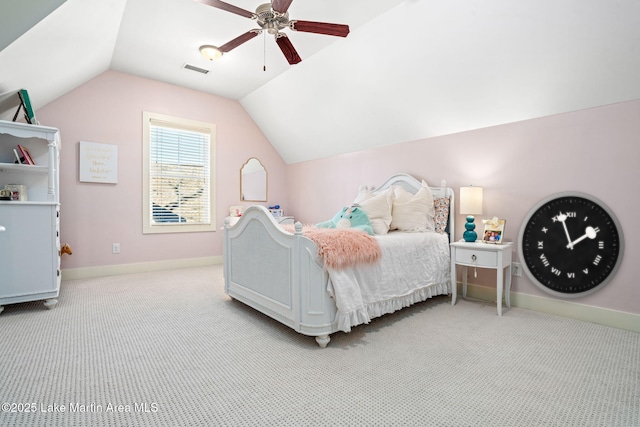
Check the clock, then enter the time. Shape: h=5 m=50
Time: h=1 m=57
